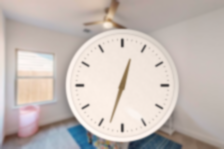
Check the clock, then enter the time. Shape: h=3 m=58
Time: h=12 m=33
